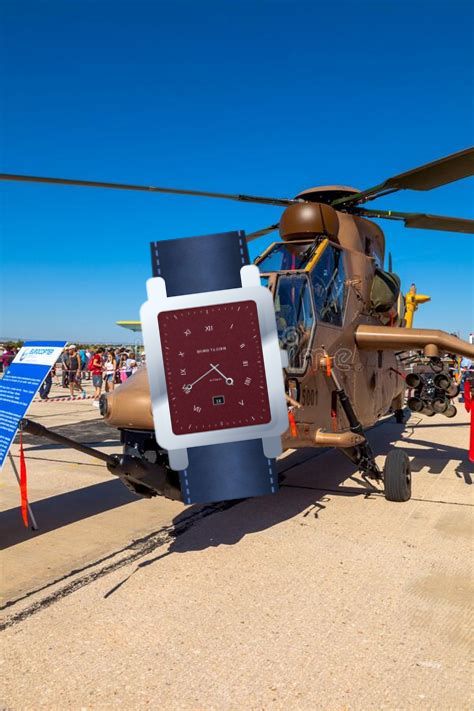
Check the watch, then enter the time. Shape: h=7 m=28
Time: h=4 m=40
